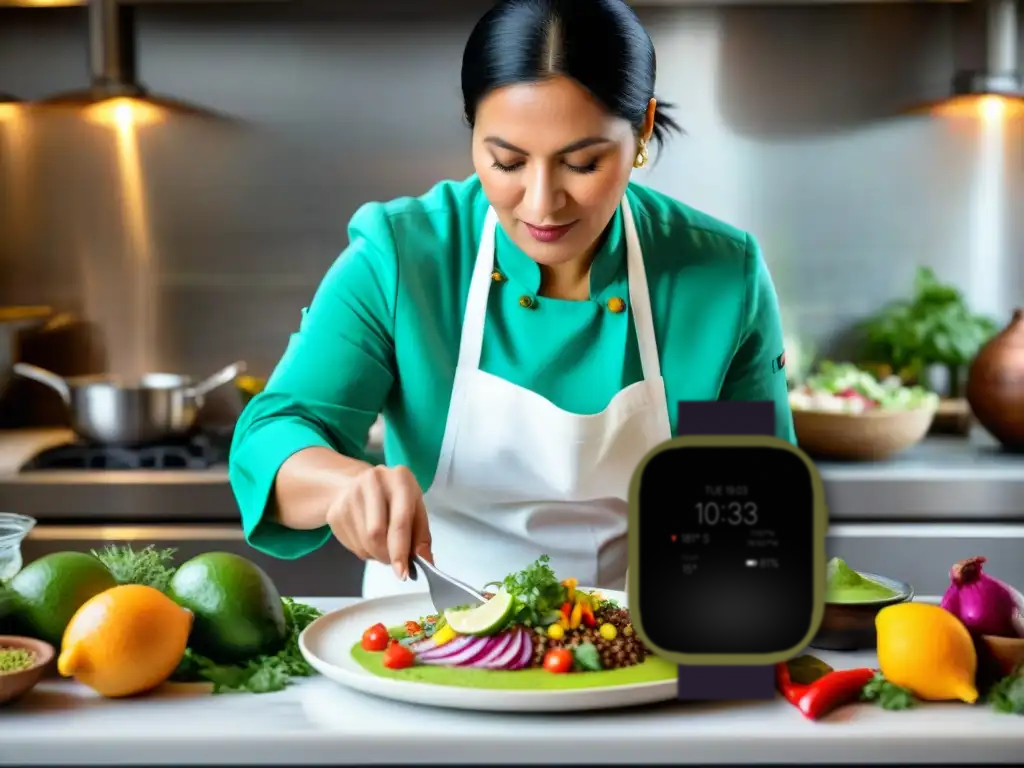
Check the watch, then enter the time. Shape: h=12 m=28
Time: h=10 m=33
